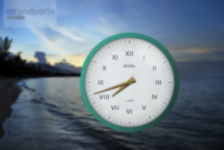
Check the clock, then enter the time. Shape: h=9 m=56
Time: h=7 m=42
